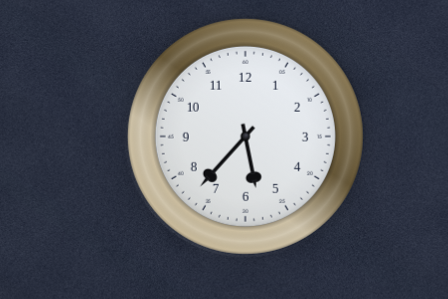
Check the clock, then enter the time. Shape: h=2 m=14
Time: h=5 m=37
